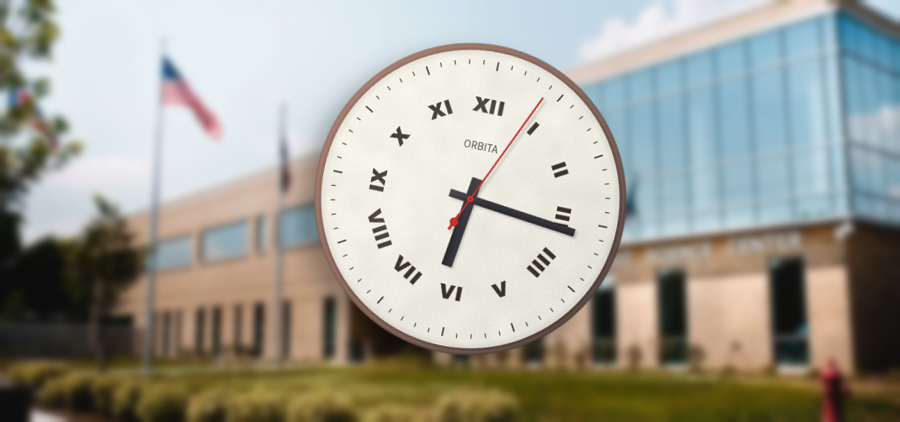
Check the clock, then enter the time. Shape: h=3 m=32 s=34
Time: h=6 m=16 s=4
